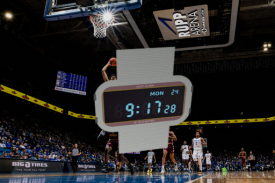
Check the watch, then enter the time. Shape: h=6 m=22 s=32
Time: h=9 m=17 s=28
